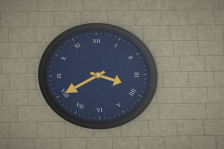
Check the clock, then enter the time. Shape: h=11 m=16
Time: h=3 m=40
